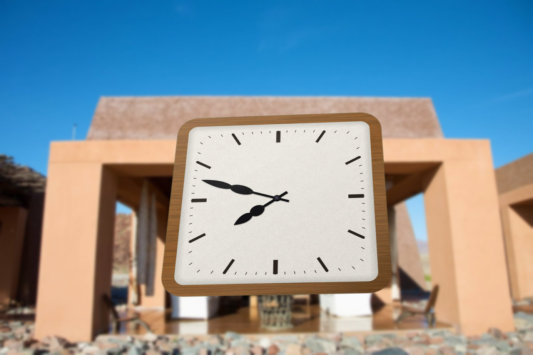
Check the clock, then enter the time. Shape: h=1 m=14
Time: h=7 m=48
